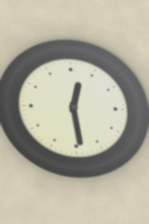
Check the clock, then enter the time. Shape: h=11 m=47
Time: h=12 m=29
